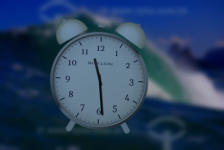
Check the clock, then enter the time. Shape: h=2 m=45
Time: h=11 m=29
